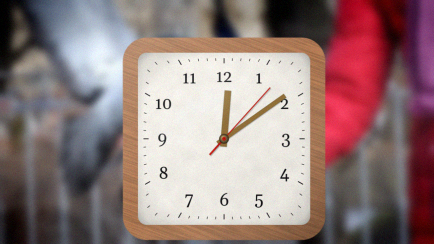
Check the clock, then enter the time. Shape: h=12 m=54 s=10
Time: h=12 m=9 s=7
